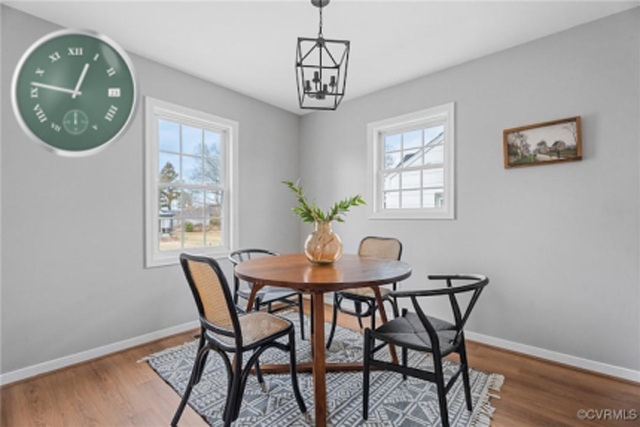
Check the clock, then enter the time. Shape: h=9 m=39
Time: h=12 m=47
